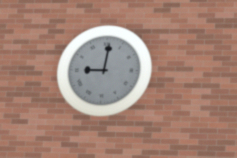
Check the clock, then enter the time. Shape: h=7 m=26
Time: h=9 m=1
